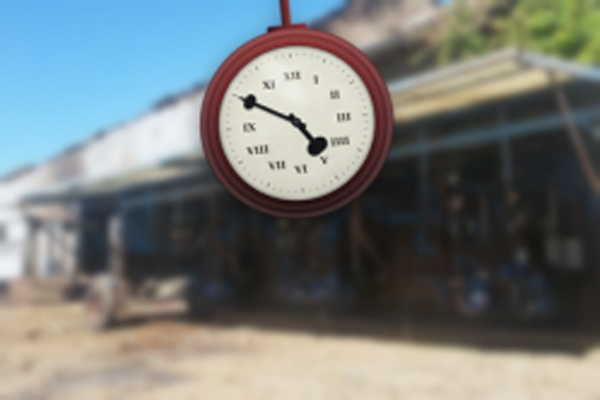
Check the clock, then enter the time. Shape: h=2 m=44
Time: h=4 m=50
